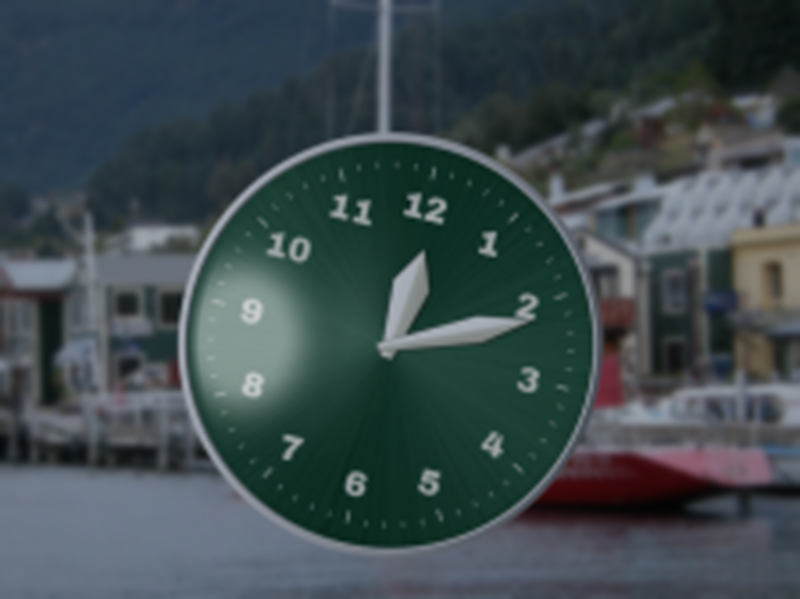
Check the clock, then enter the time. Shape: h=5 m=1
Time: h=12 m=11
